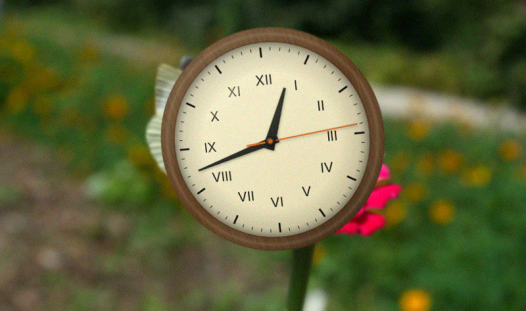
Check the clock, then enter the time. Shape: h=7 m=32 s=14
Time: h=12 m=42 s=14
